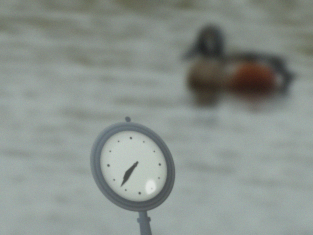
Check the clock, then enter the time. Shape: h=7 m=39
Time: h=7 m=37
